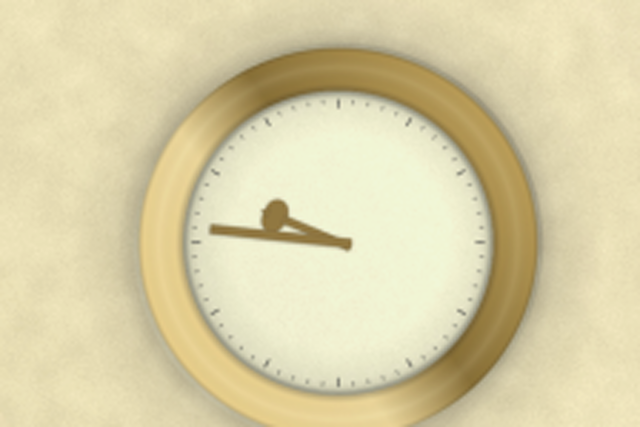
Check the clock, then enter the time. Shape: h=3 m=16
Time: h=9 m=46
